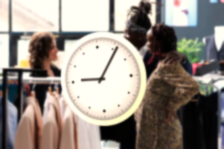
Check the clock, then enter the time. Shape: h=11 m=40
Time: h=9 m=6
